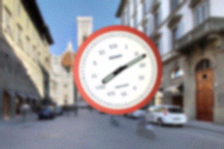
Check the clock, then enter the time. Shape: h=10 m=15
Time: h=8 m=12
